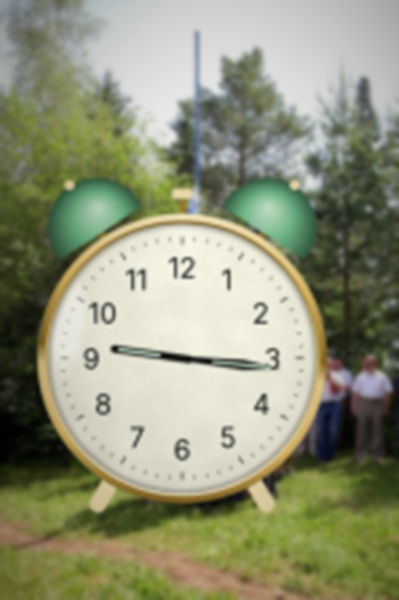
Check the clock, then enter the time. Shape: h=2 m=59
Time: h=9 m=16
